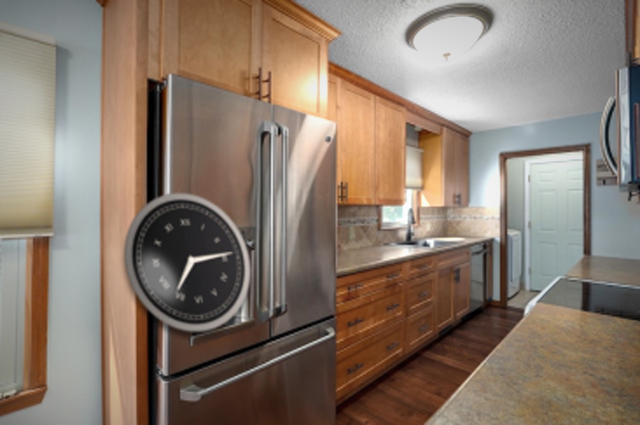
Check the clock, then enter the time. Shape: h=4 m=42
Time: h=7 m=14
